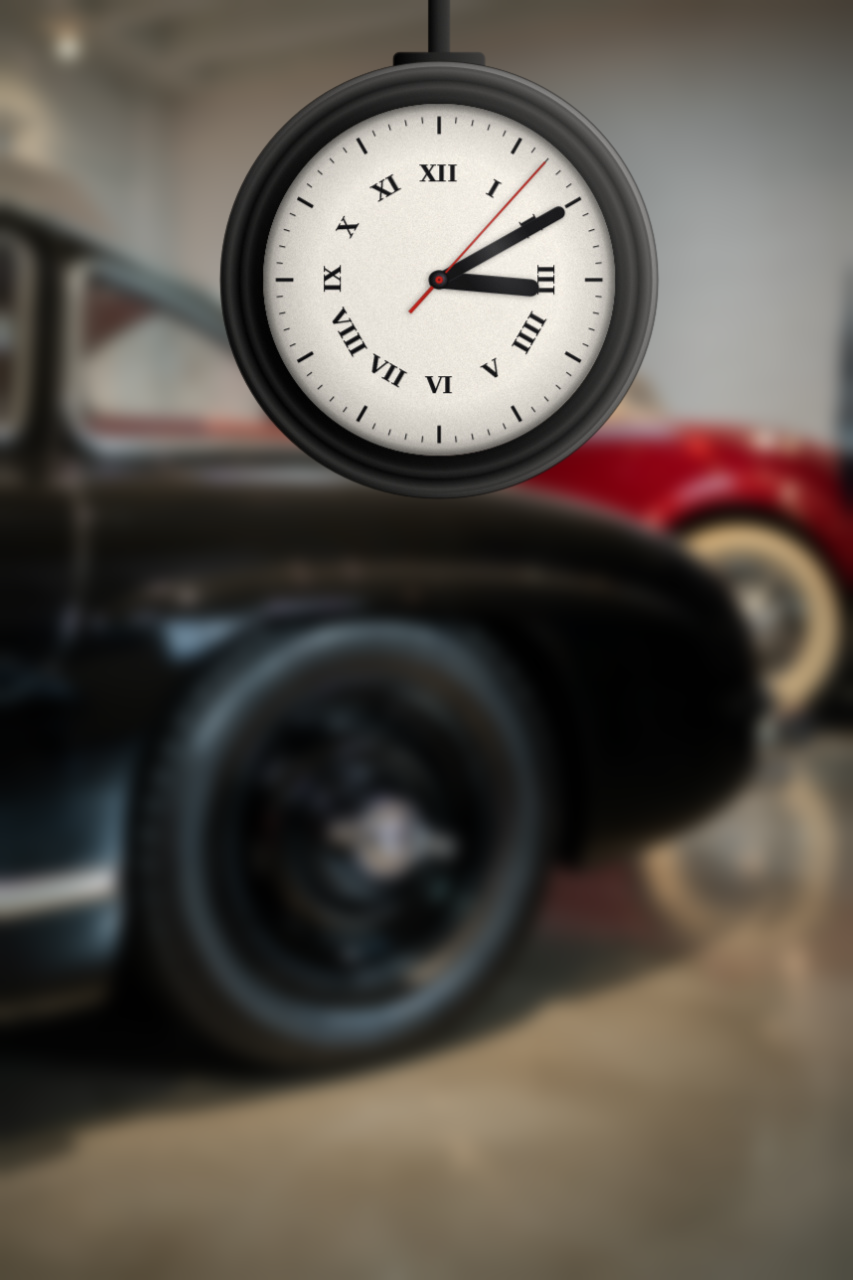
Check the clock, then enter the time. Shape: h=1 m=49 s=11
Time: h=3 m=10 s=7
